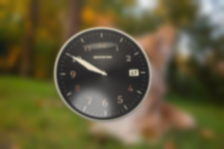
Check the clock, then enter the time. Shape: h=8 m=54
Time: h=9 m=50
